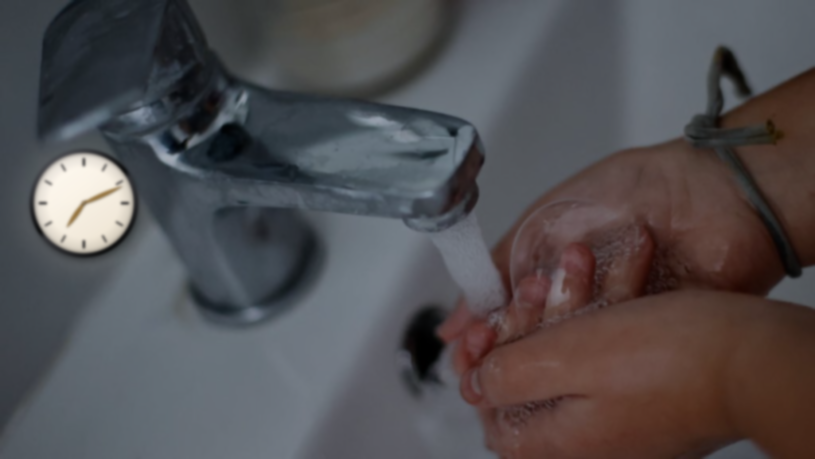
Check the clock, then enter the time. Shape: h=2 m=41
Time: h=7 m=11
